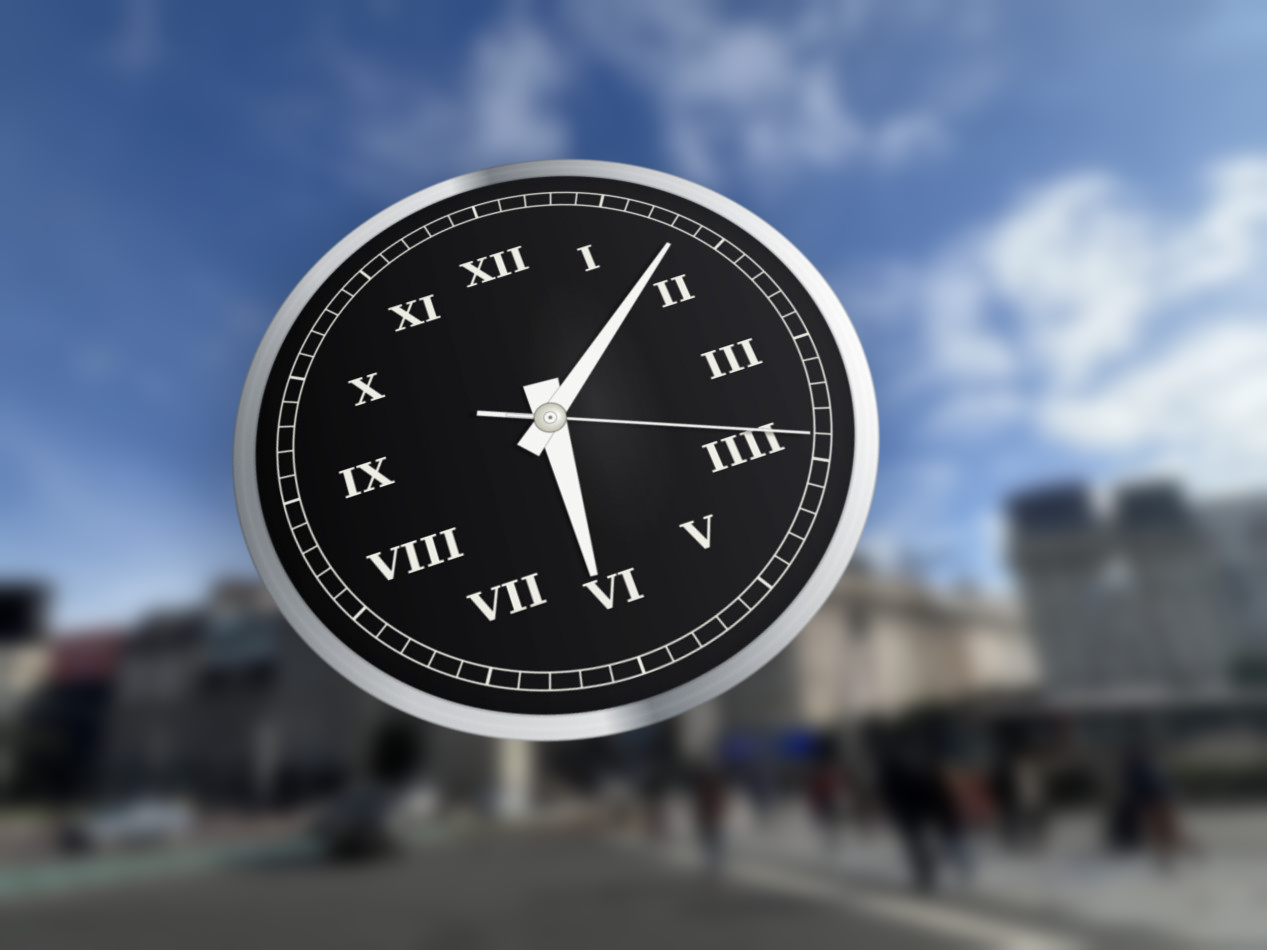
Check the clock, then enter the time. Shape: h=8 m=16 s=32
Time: h=6 m=8 s=19
